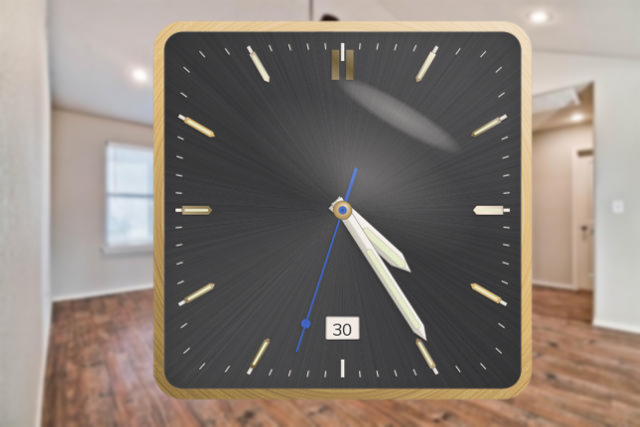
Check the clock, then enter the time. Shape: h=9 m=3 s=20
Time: h=4 m=24 s=33
